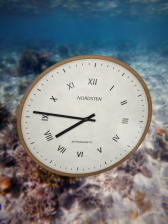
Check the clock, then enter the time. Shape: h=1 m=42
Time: h=7 m=46
